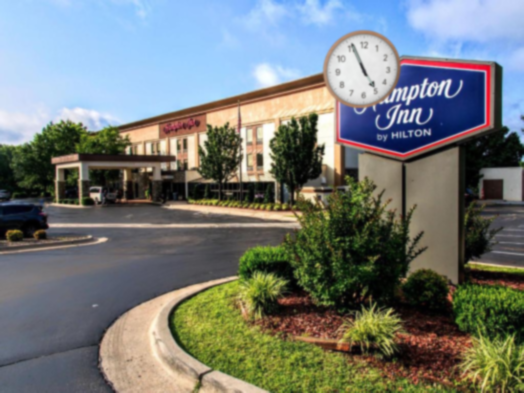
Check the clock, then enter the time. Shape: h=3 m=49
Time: h=4 m=56
